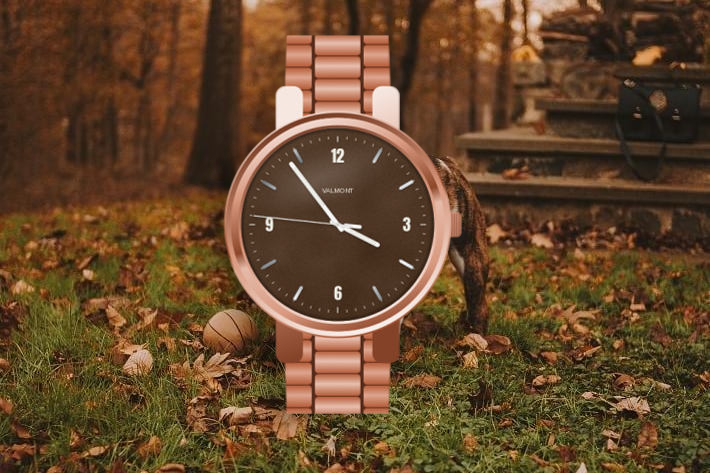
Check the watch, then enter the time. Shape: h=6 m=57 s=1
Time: h=3 m=53 s=46
